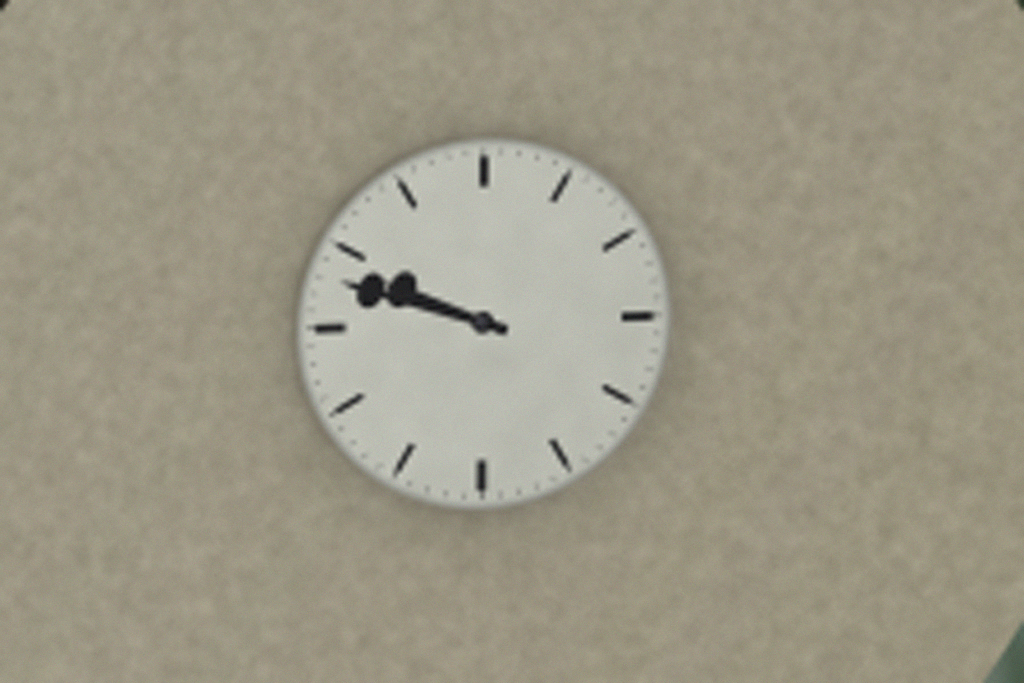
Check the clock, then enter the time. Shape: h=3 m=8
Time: h=9 m=48
